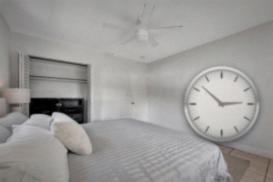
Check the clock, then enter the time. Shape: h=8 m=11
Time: h=2 m=52
